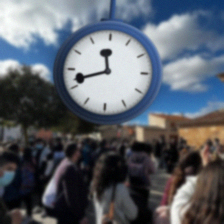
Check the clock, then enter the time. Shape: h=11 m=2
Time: h=11 m=42
